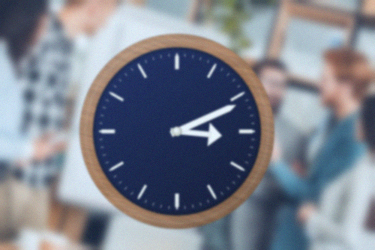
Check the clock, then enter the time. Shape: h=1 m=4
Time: h=3 m=11
